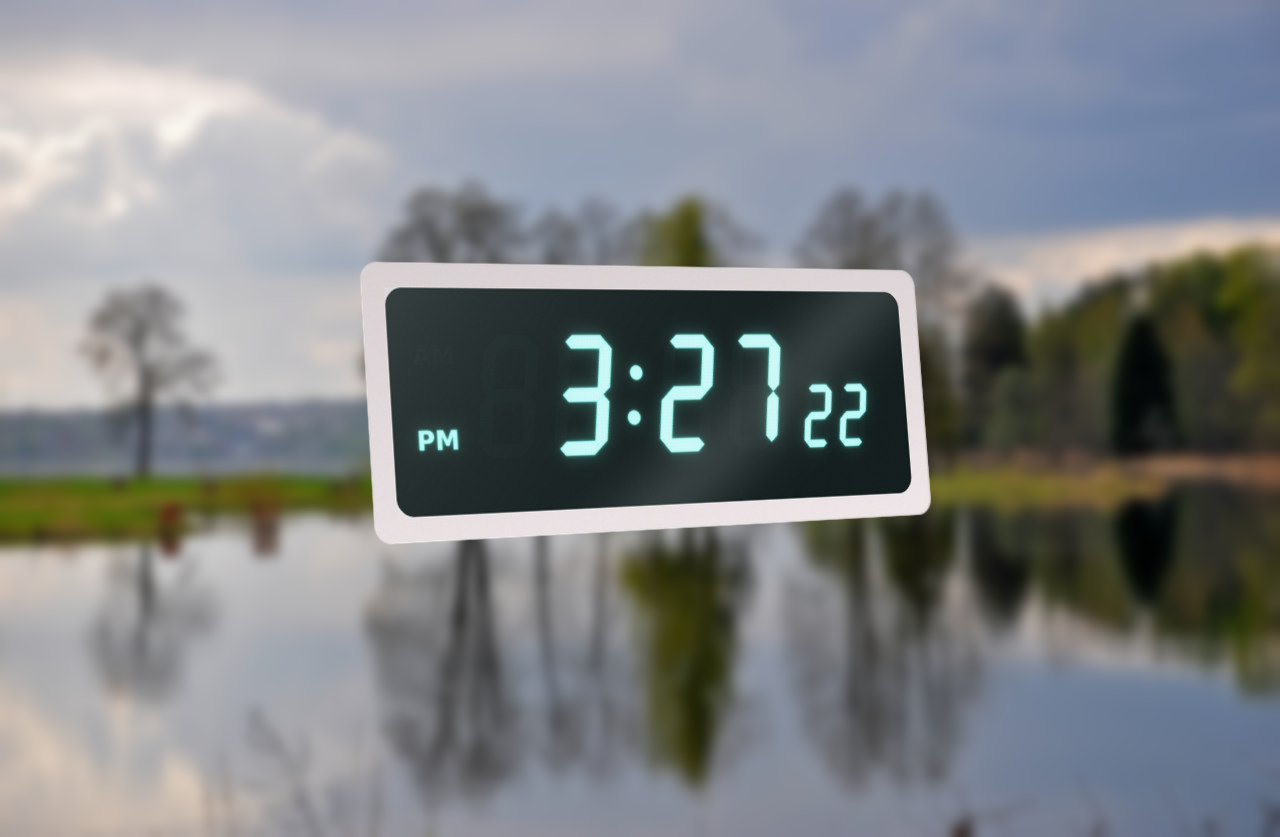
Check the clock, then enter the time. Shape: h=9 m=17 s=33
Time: h=3 m=27 s=22
